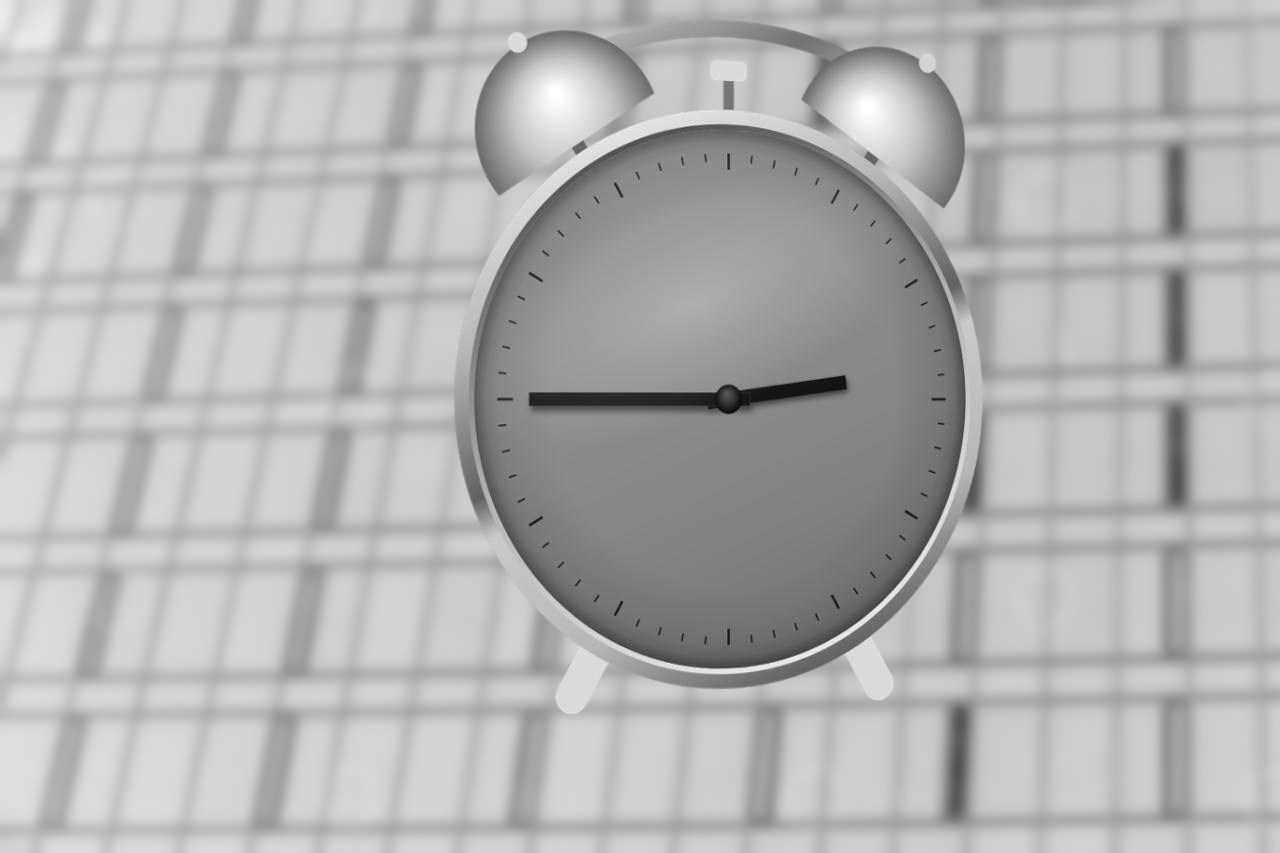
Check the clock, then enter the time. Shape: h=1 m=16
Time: h=2 m=45
